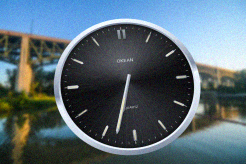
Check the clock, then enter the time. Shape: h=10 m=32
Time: h=6 m=33
